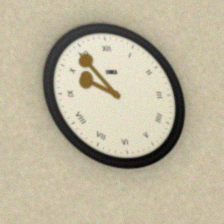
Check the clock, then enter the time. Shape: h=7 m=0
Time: h=9 m=54
